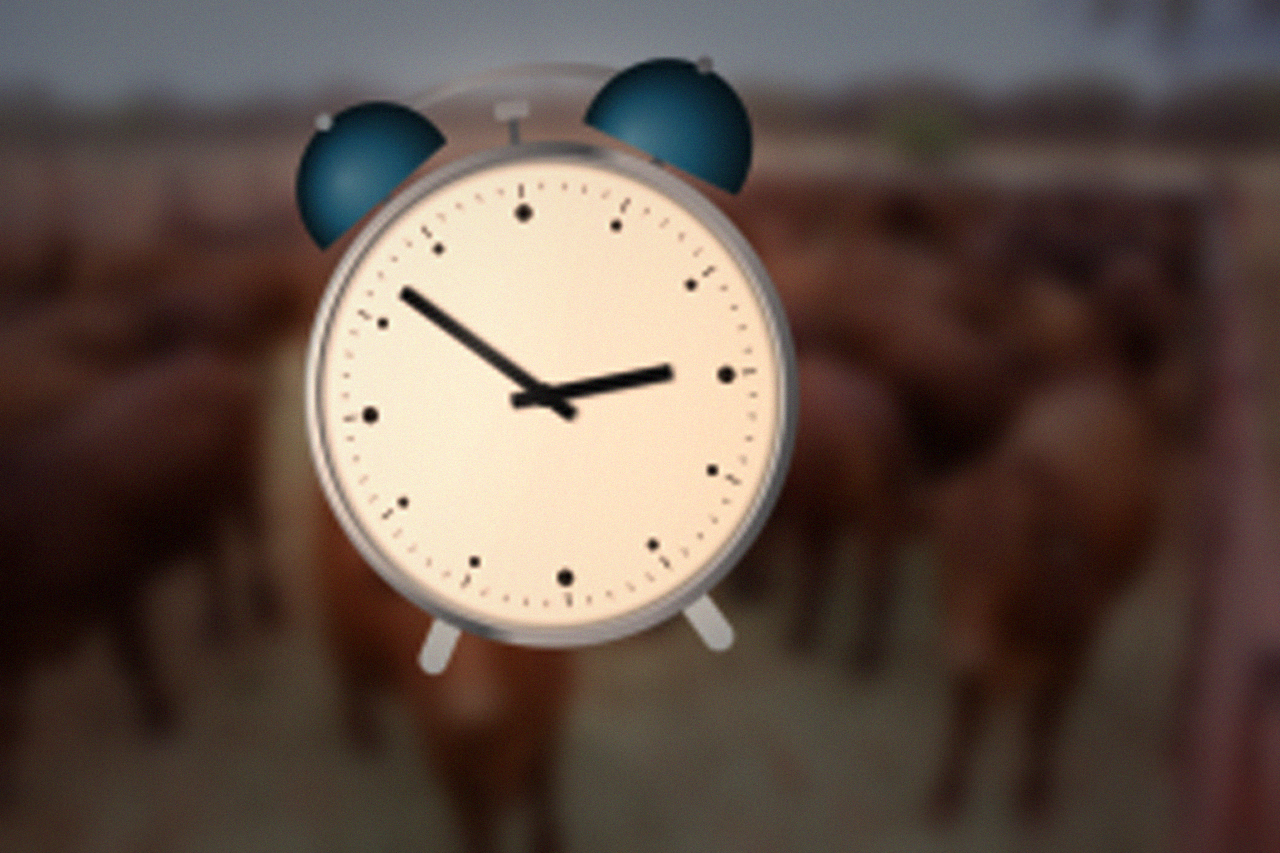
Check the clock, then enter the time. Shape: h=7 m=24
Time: h=2 m=52
